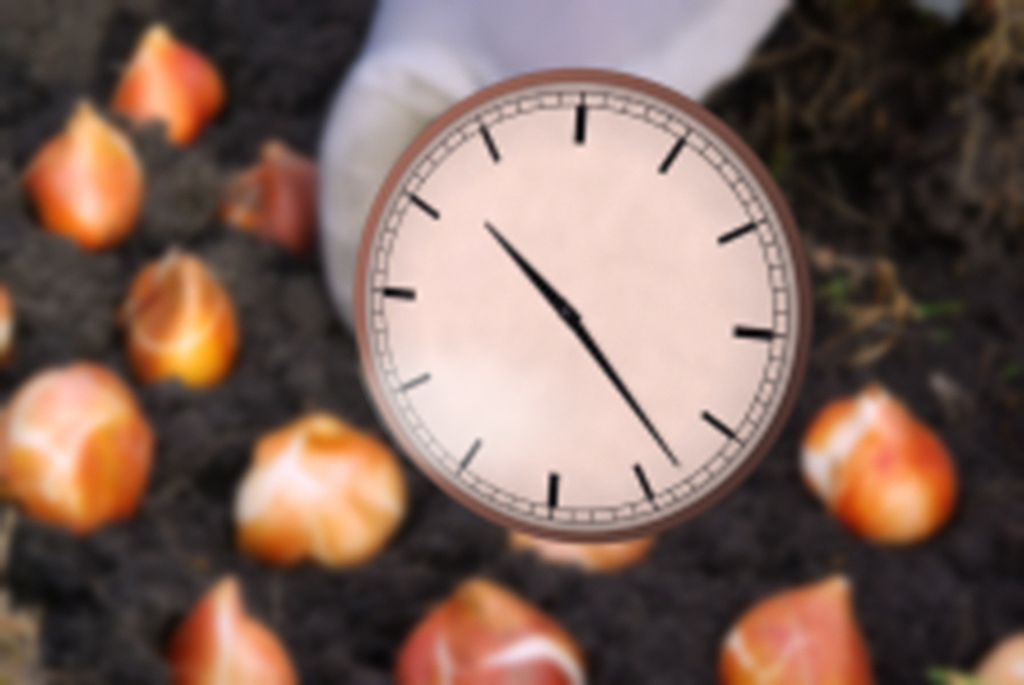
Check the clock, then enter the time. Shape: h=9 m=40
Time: h=10 m=23
